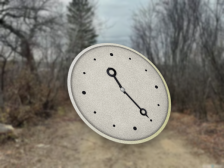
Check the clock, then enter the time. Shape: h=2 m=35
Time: h=11 m=25
